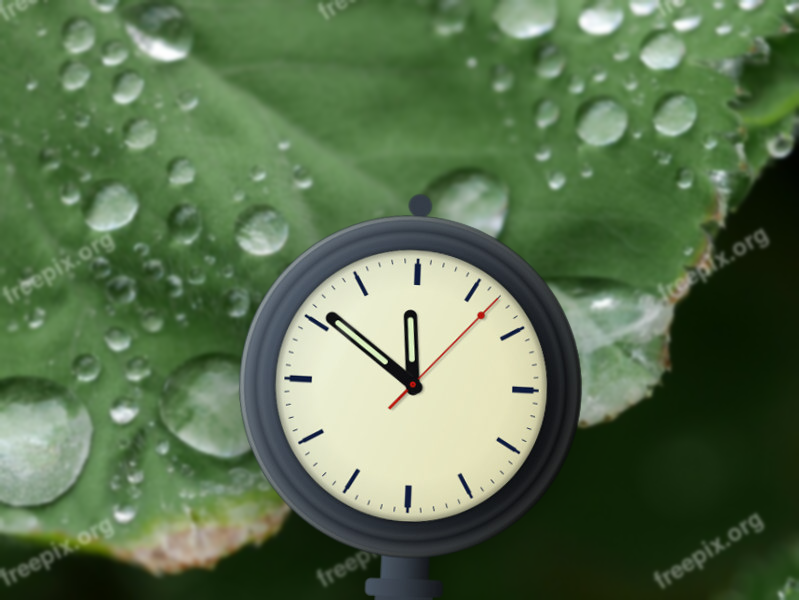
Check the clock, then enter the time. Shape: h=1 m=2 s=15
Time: h=11 m=51 s=7
